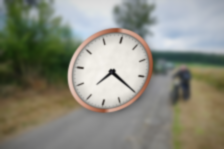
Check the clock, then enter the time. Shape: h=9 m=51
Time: h=7 m=20
